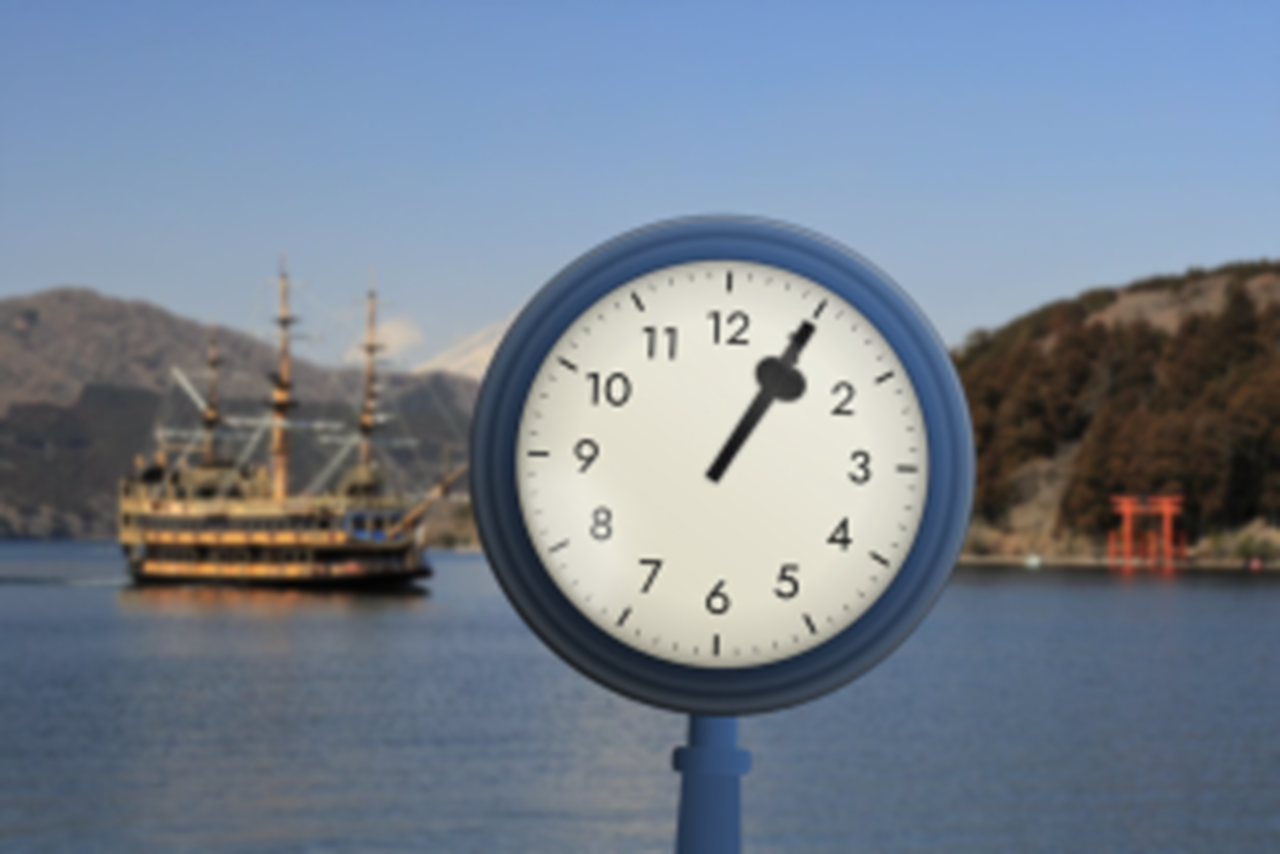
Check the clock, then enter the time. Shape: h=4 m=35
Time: h=1 m=5
